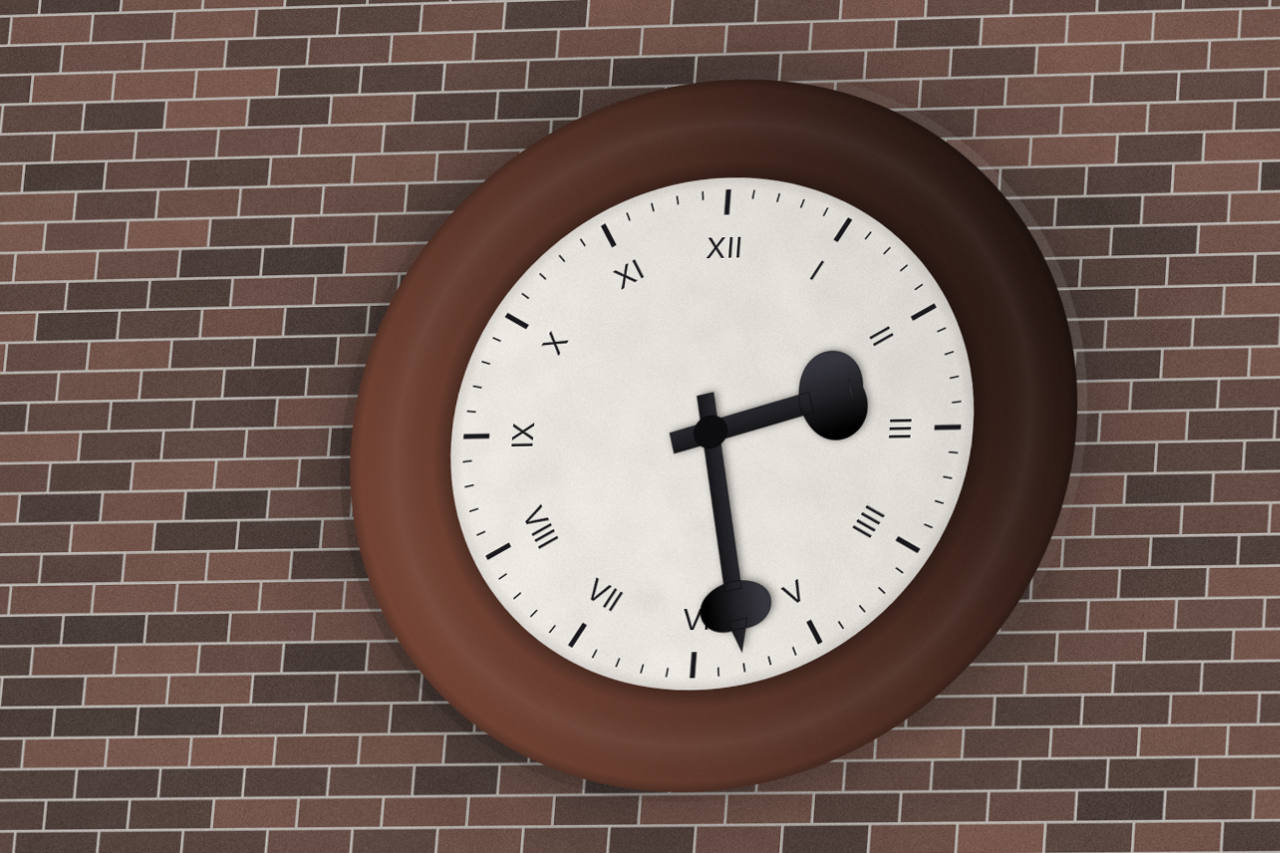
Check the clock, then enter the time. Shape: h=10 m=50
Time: h=2 m=28
